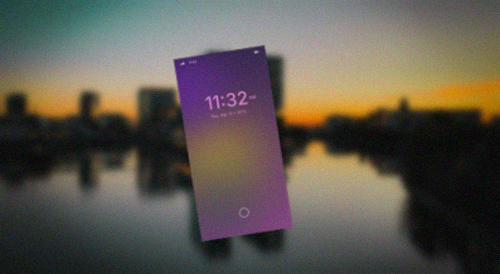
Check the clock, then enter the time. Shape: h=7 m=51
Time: h=11 m=32
